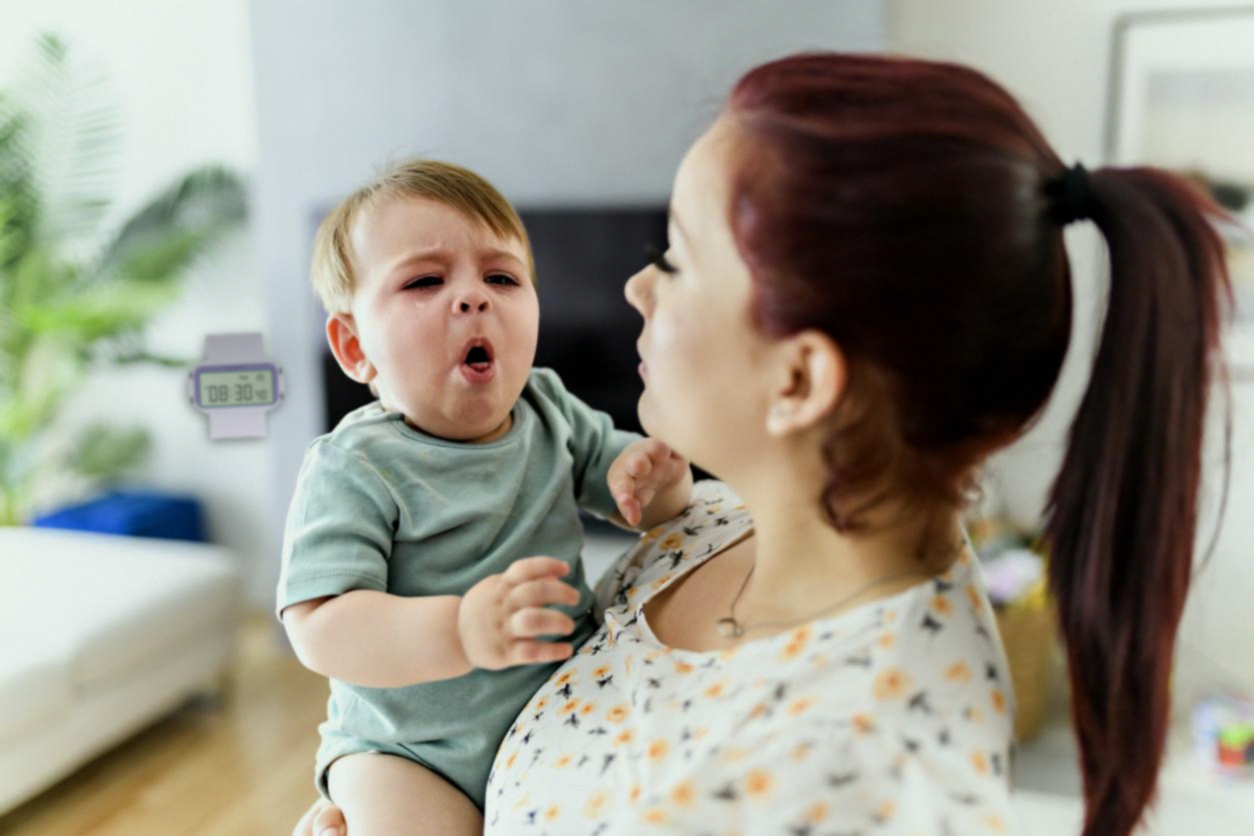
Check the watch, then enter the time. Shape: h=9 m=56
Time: h=8 m=30
